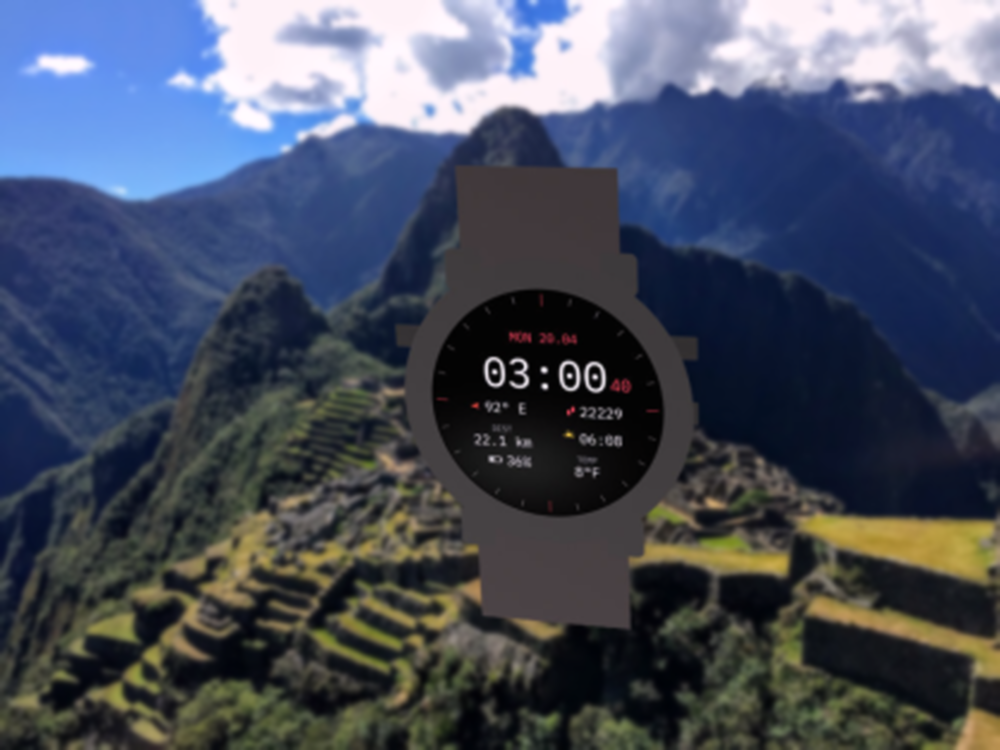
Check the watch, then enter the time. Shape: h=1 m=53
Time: h=3 m=0
